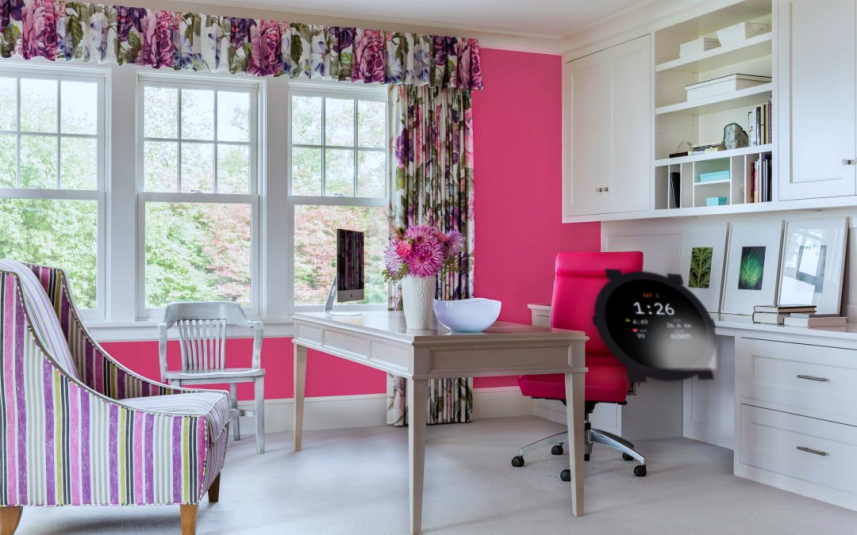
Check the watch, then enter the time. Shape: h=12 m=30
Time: h=1 m=26
